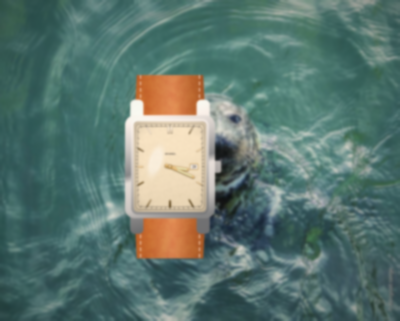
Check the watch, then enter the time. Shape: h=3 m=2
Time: h=3 m=19
